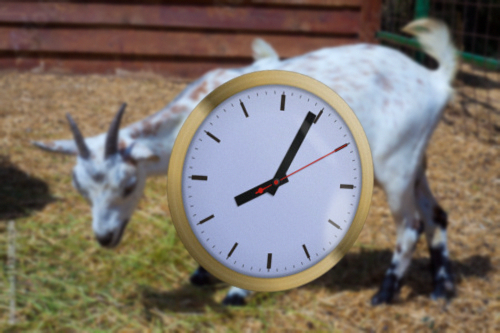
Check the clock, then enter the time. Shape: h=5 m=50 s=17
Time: h=8 m=4 s=10
